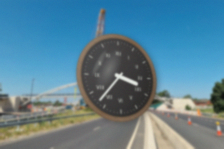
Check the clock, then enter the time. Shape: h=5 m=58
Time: h=3 m=37
